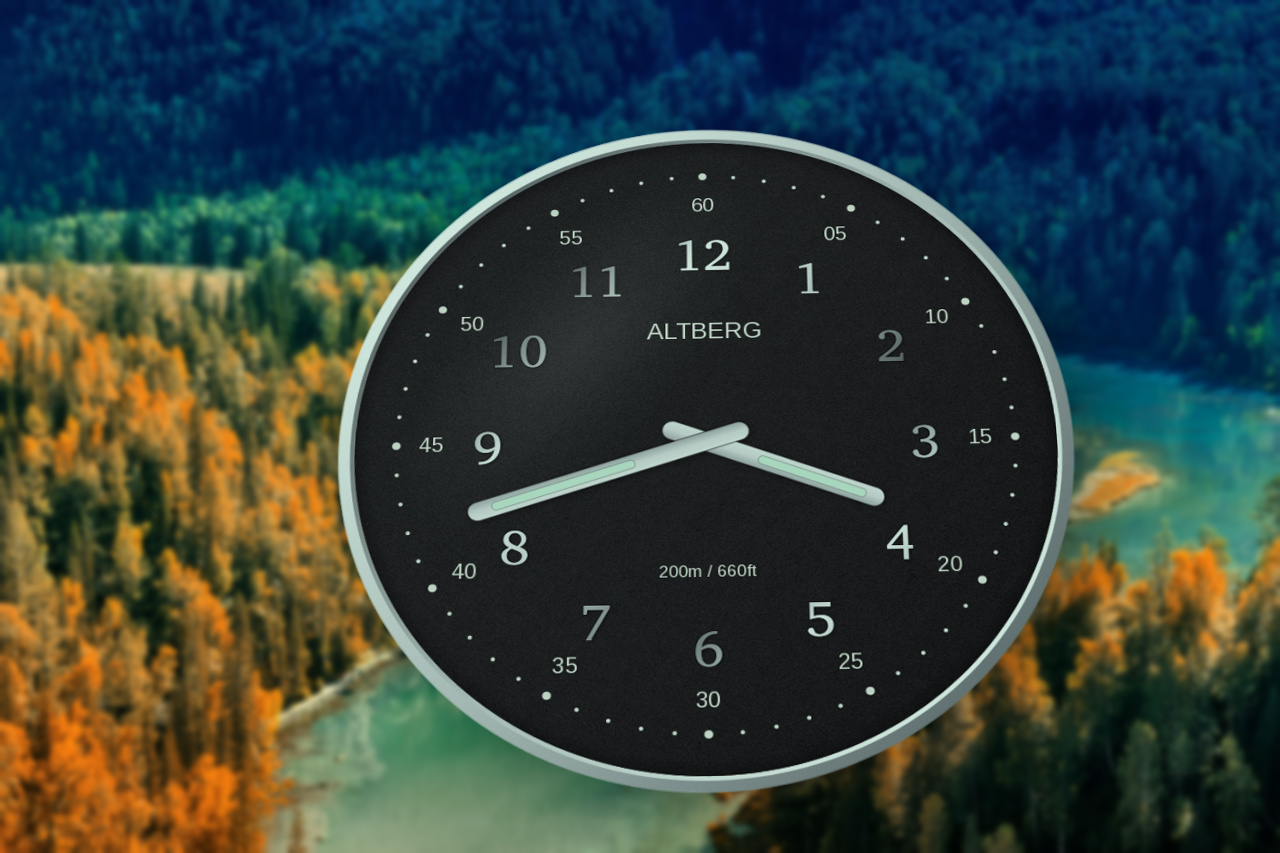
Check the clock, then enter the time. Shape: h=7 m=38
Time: h=3 m=42
